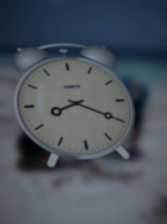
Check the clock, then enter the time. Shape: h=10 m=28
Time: h=8 m=20
